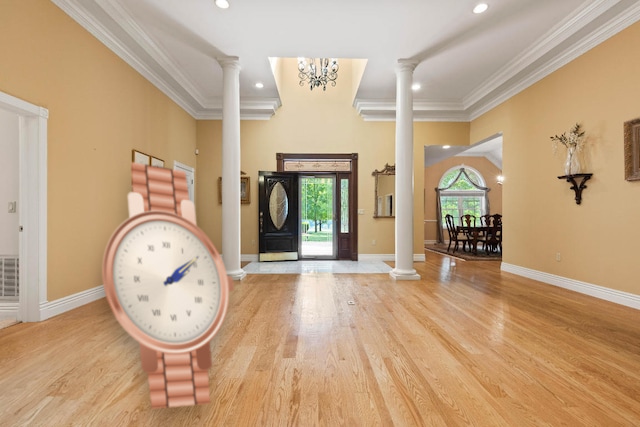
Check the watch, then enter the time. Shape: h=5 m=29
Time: h=2 m=9
